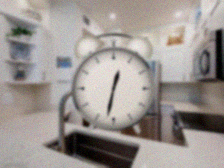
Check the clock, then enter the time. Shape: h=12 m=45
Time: h=12 m=32
